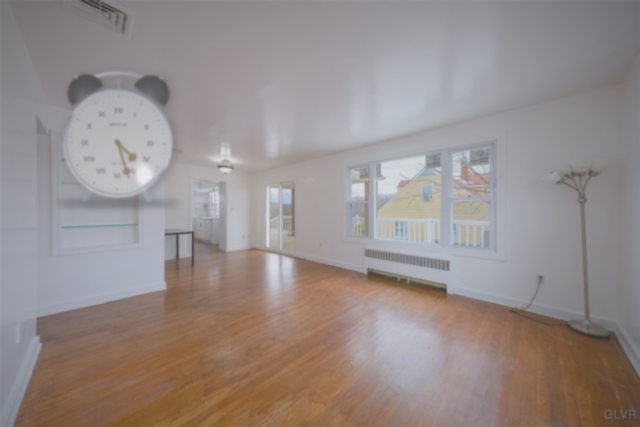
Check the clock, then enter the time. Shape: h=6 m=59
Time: h=4 m=27
